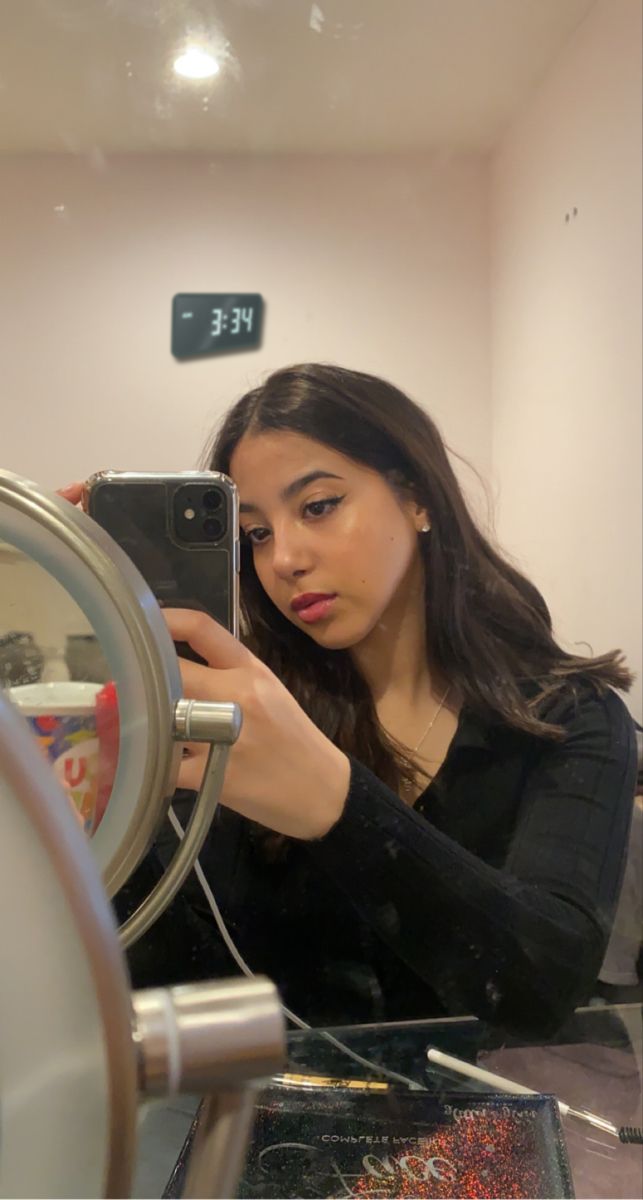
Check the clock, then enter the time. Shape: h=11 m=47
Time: h=3 m=34
